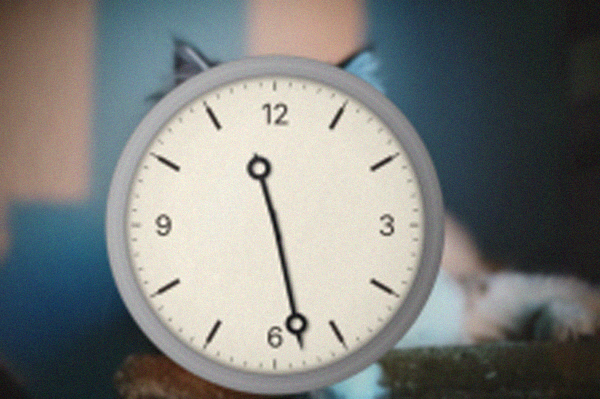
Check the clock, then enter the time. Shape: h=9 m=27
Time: h=11 m=28
